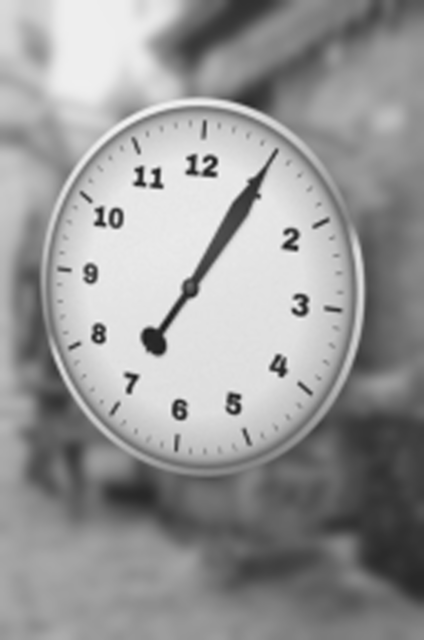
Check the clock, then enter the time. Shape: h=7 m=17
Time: h=7 m=5
